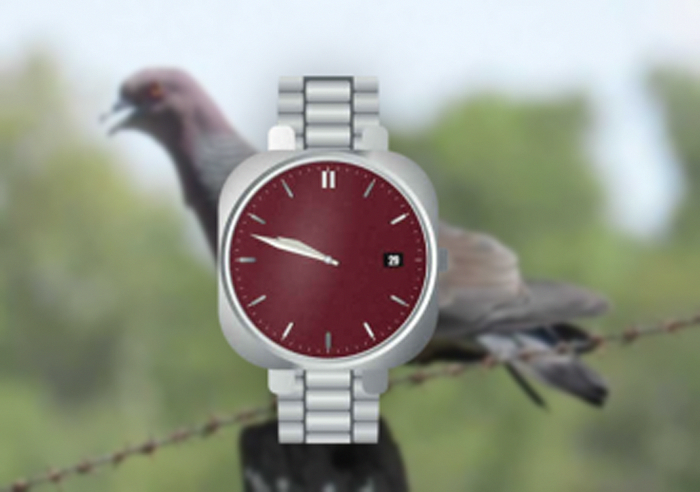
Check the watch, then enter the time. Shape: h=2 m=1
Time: h=9 m=48
